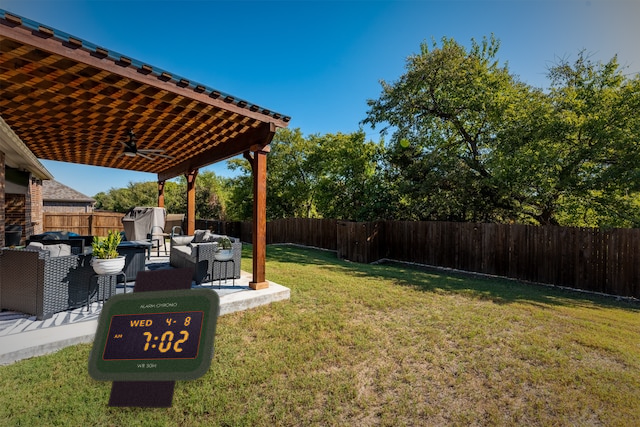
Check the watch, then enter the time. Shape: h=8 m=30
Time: h=7 m=2
